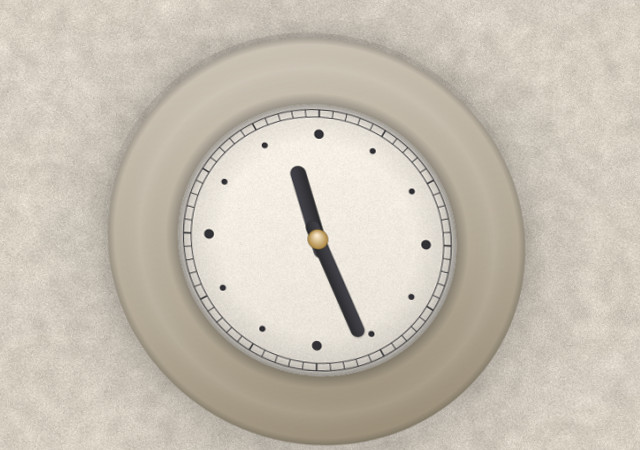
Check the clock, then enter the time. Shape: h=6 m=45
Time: h=11 m=26
